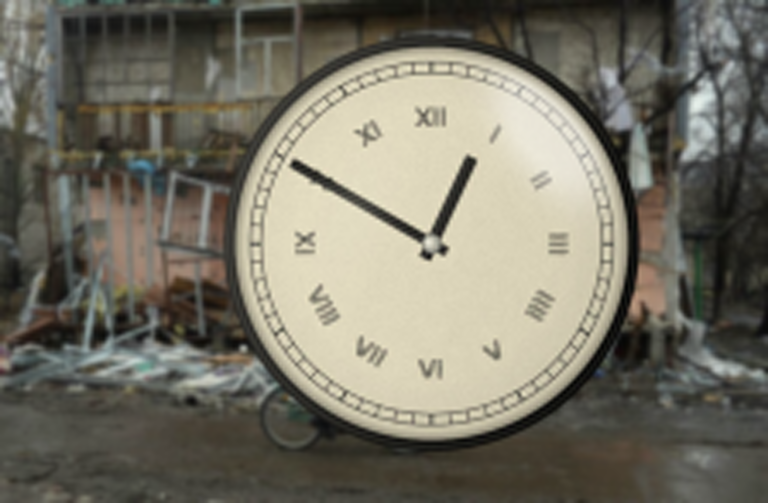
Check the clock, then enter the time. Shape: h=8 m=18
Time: h=12 m=50
